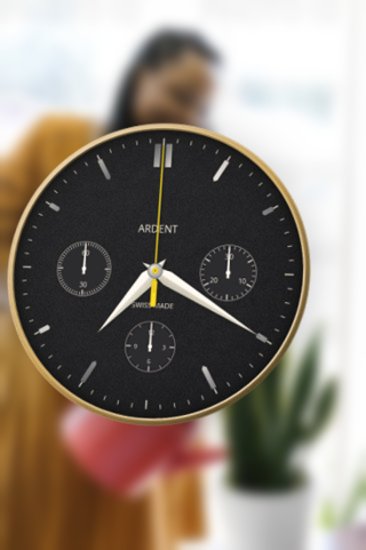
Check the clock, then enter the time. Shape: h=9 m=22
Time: h=7 m=20
